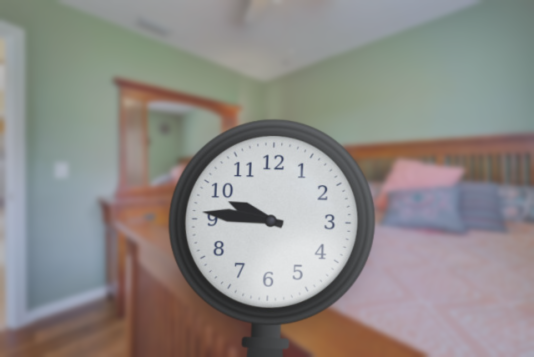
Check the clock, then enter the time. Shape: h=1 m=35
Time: h=9 m=46
